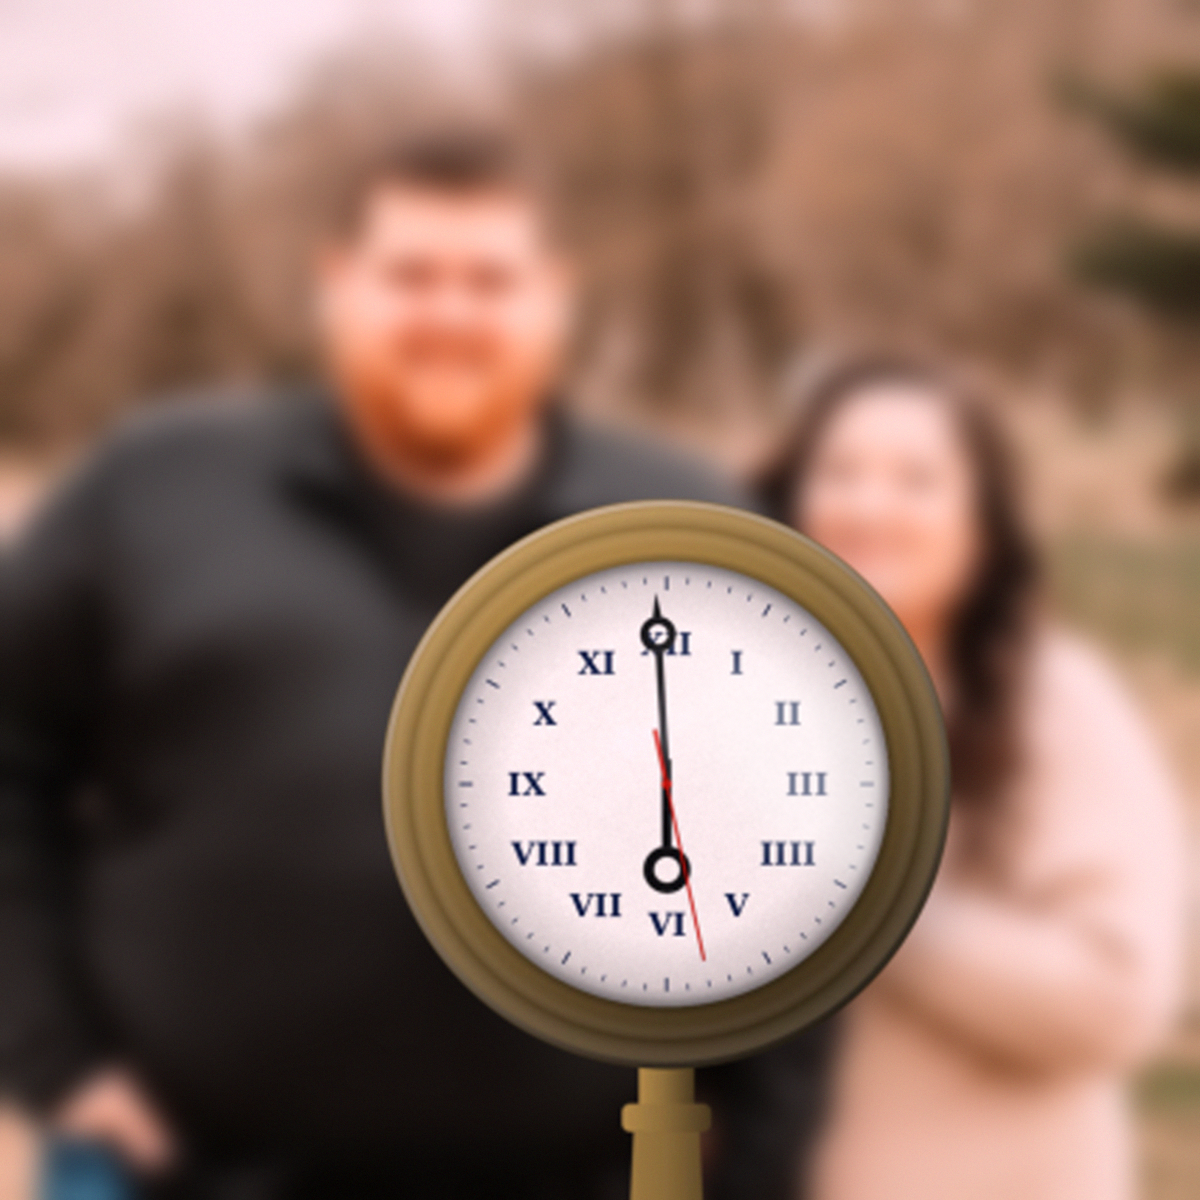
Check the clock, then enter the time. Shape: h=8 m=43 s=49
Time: h=5 m=59 s=28
